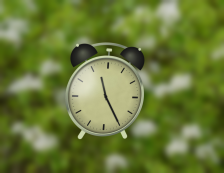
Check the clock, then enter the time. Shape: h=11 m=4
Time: h=11 m=25
